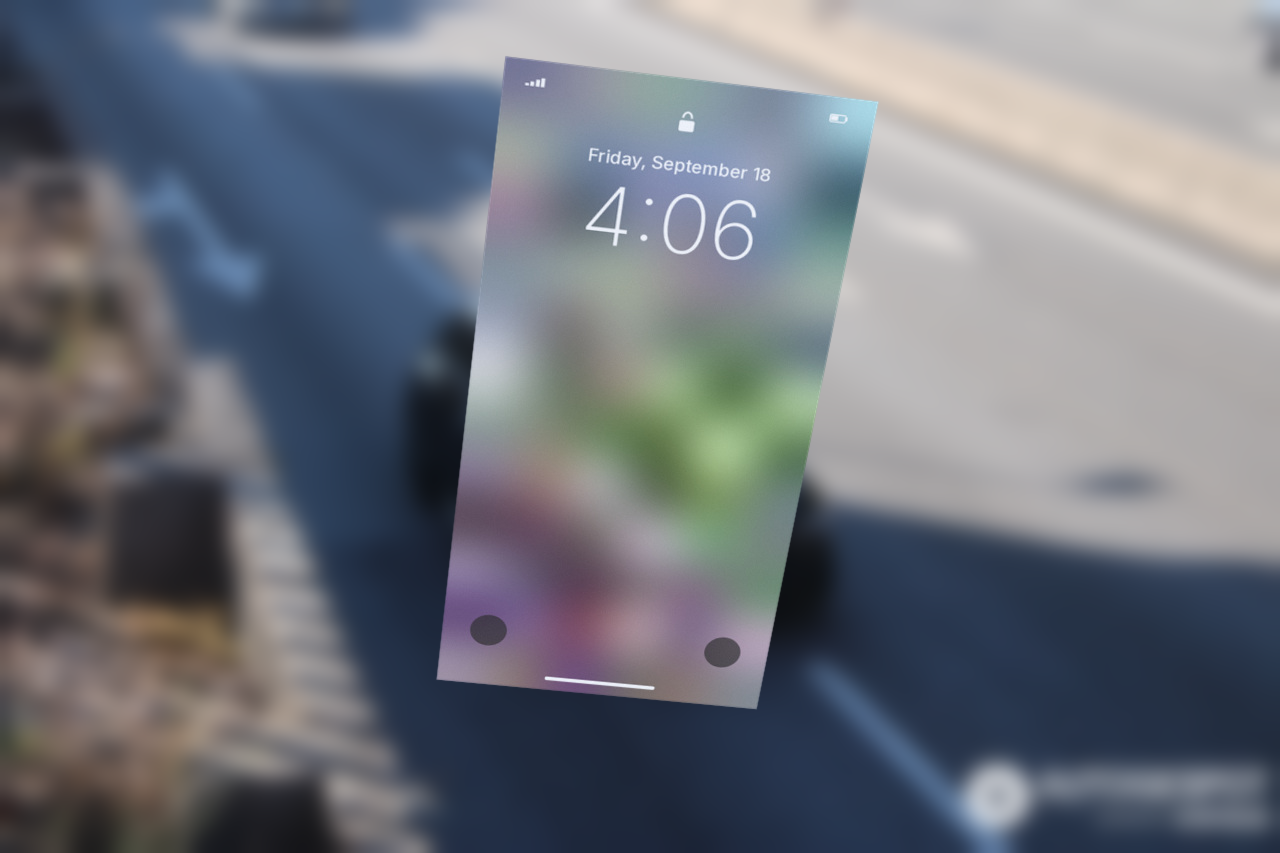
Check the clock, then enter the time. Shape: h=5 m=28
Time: h=4 m=6
